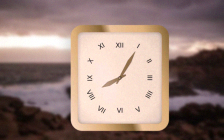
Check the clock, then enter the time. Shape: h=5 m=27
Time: h=8 m=5
